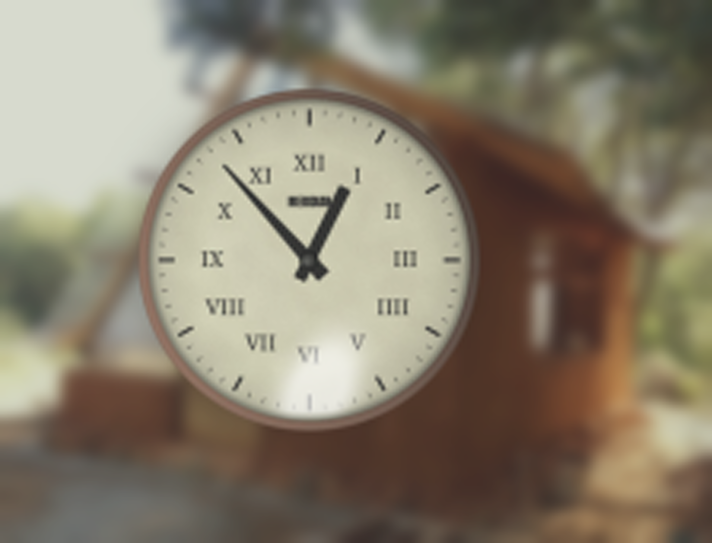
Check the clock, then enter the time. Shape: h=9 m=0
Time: h=12 m=53
